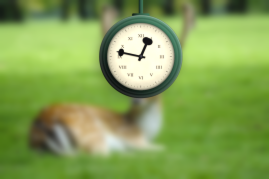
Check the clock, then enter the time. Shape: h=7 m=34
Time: h=12 m=47
